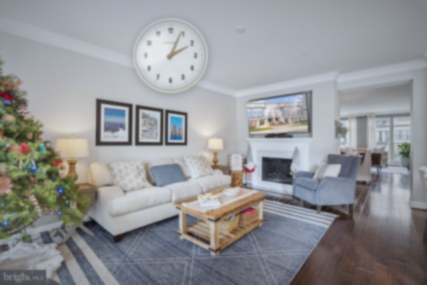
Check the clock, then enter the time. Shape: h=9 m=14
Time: h=2 m=4
